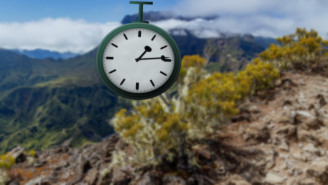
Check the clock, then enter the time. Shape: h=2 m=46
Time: h=1 m=14
